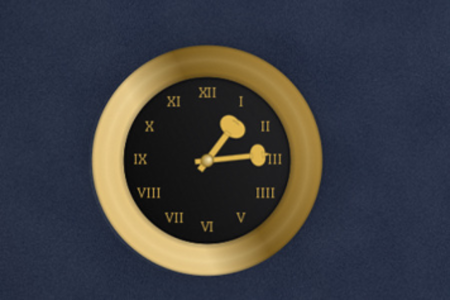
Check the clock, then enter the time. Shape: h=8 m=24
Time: h=1 m=14
